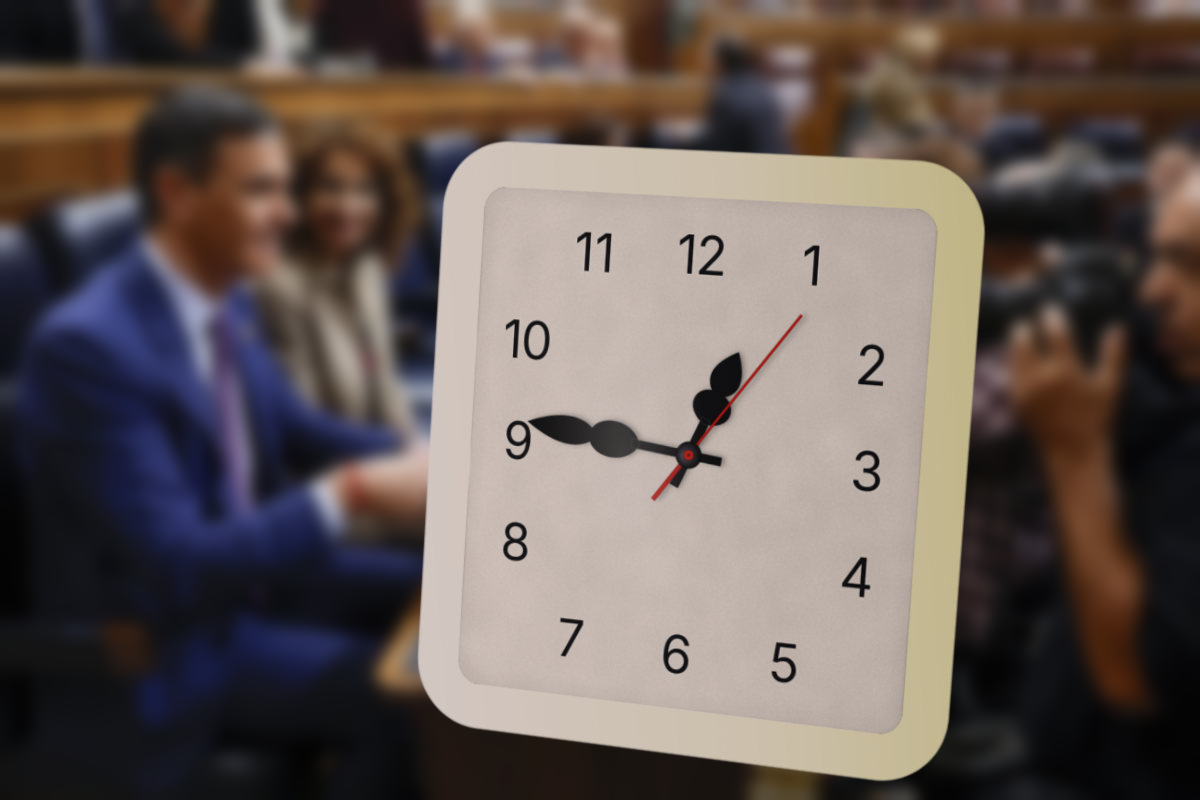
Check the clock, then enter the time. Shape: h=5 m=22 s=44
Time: h=12 m=46 s=6
